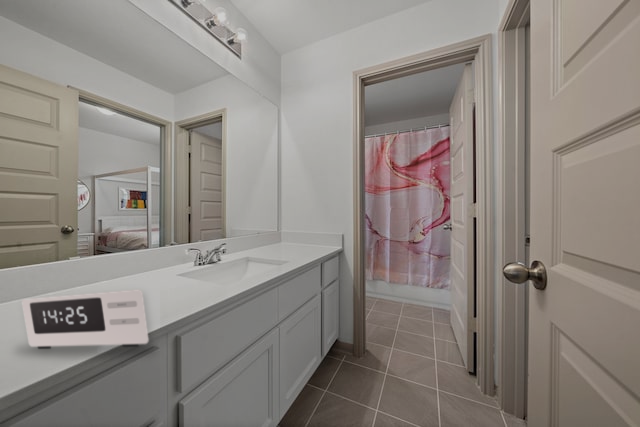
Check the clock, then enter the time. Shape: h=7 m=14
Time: h=14 m=25
